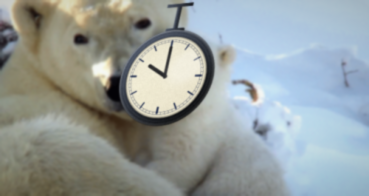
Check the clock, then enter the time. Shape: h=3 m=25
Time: h=10 m=0
